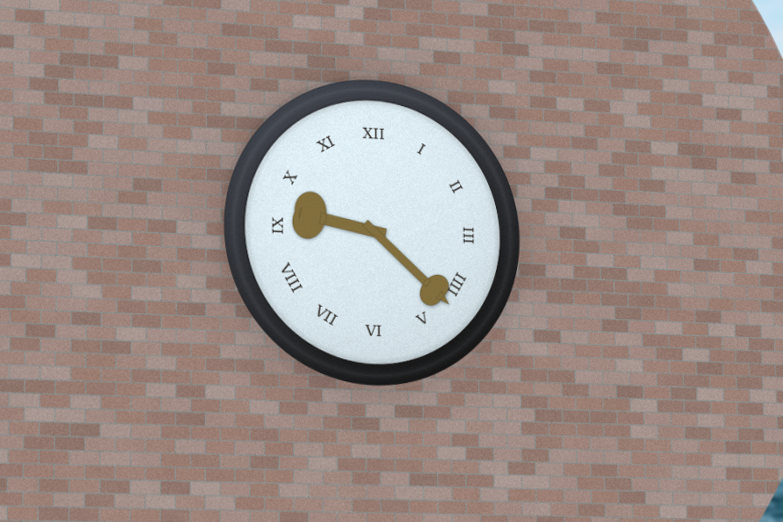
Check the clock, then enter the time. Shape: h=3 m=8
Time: h=9 m=22
